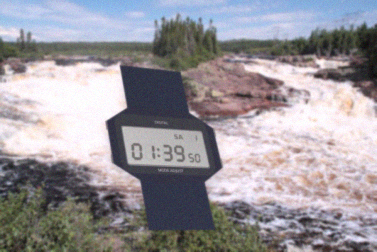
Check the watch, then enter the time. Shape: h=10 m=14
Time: h=1 m=39
